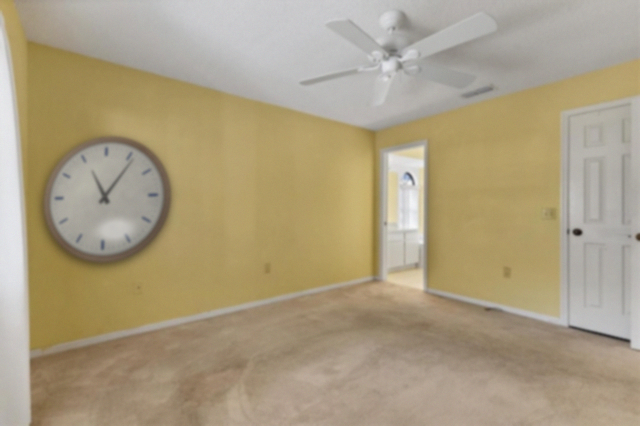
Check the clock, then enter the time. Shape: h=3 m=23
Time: h=11 m=6
